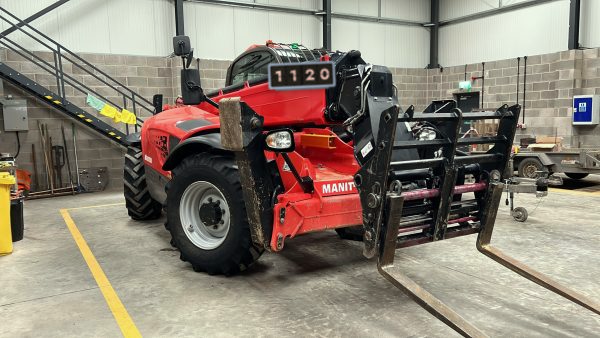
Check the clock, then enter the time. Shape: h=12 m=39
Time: h=11 m=20
